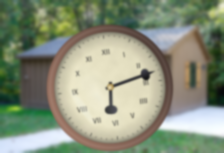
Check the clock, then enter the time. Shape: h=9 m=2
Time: h=6 m=13
